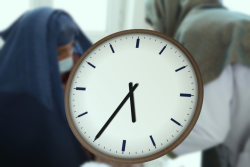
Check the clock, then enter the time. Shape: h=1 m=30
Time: h=5 m=35
